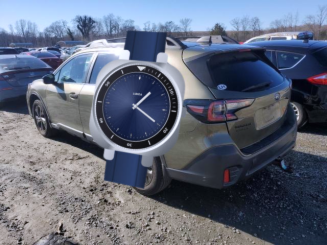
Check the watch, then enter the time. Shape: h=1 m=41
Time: h=1 m=20
